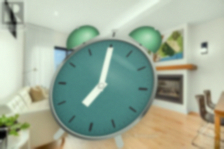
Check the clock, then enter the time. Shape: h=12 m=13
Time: h=7 m=0
